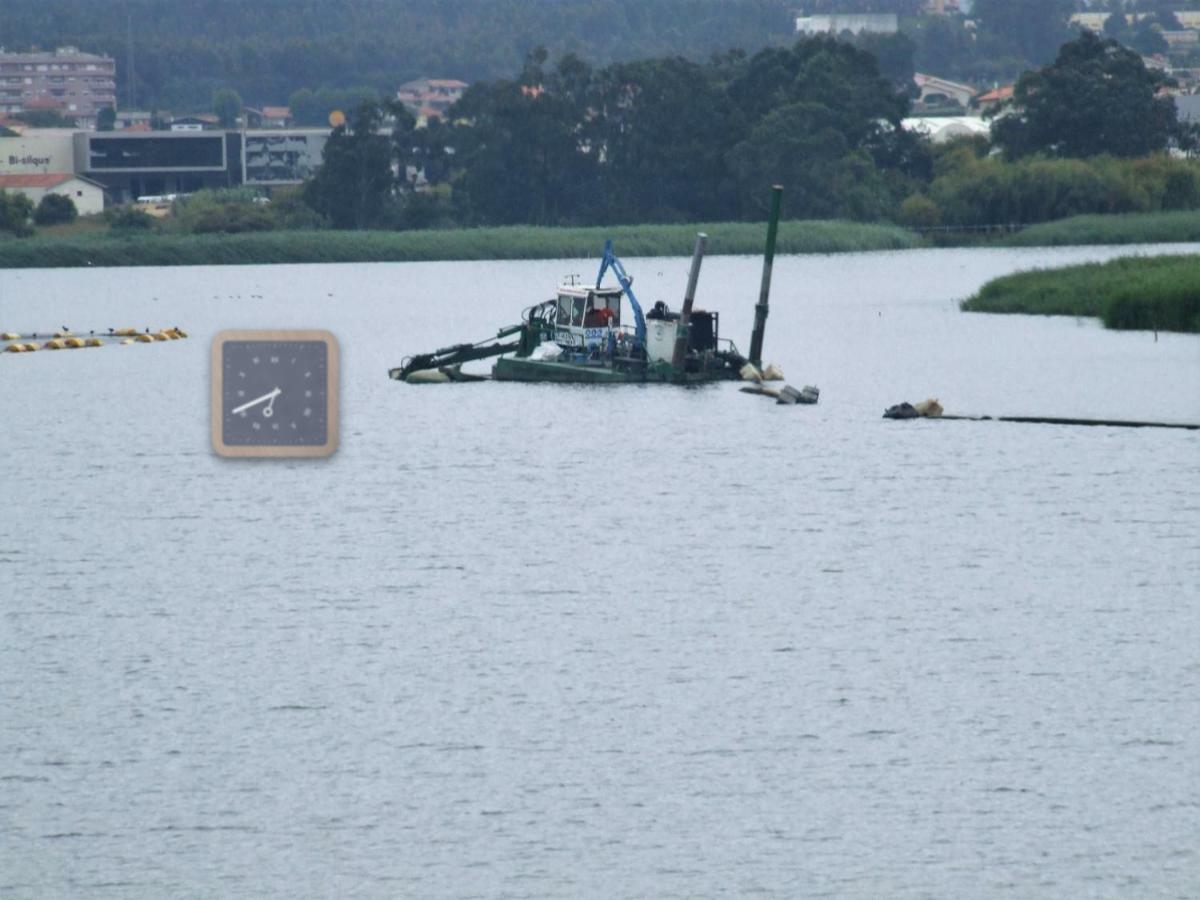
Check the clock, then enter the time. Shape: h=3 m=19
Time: h=6 m=41
